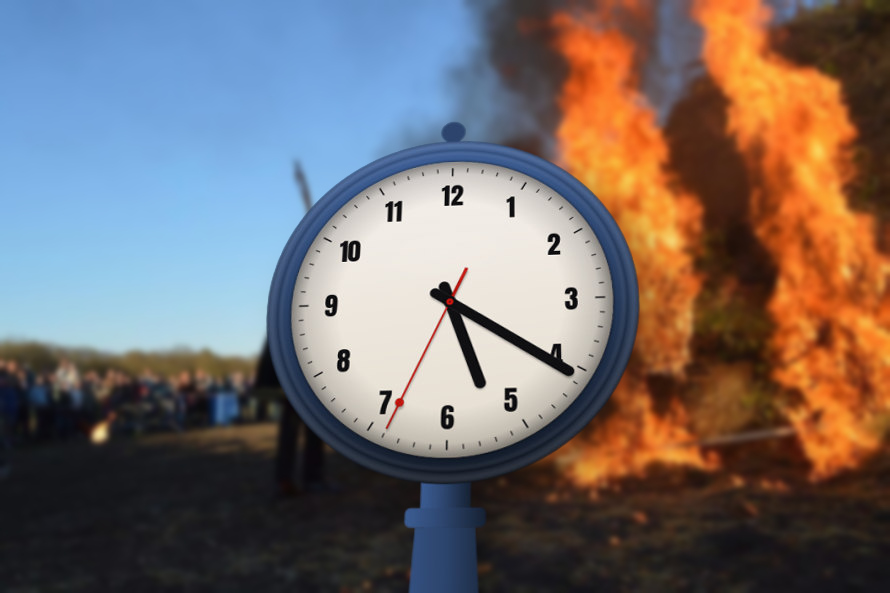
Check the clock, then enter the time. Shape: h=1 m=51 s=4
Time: h=5 m=20 s=34
